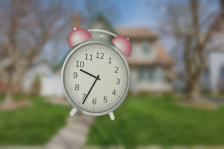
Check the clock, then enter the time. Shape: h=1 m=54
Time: h=9 m=34
